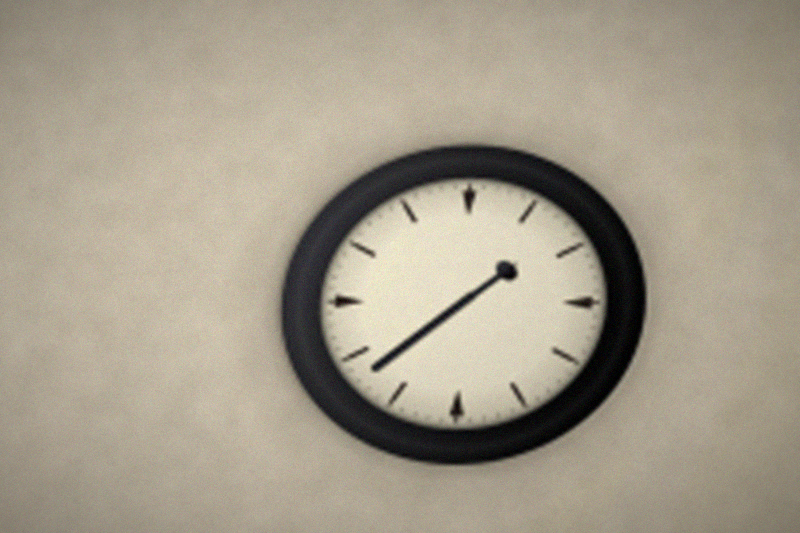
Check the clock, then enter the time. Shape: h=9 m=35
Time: h=1 m=38
